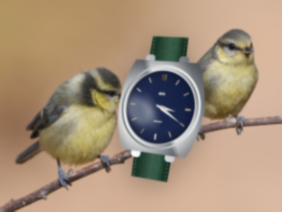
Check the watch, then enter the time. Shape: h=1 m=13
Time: h=3 m=20
